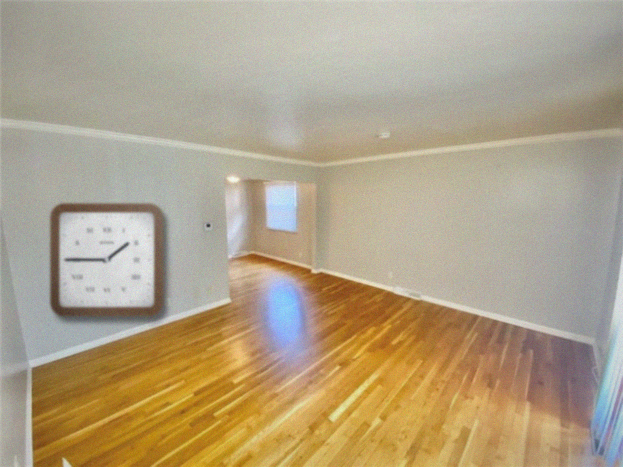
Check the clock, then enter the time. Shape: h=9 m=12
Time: h=1 m=45
